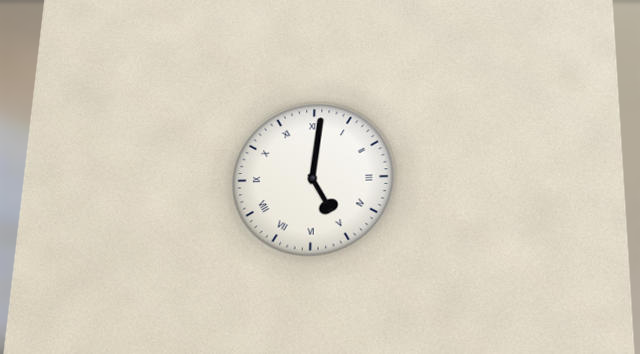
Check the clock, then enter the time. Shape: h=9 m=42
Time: h=5 m=1
